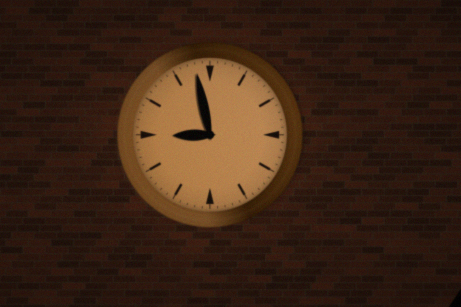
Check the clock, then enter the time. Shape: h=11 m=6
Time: h=8 m=58
